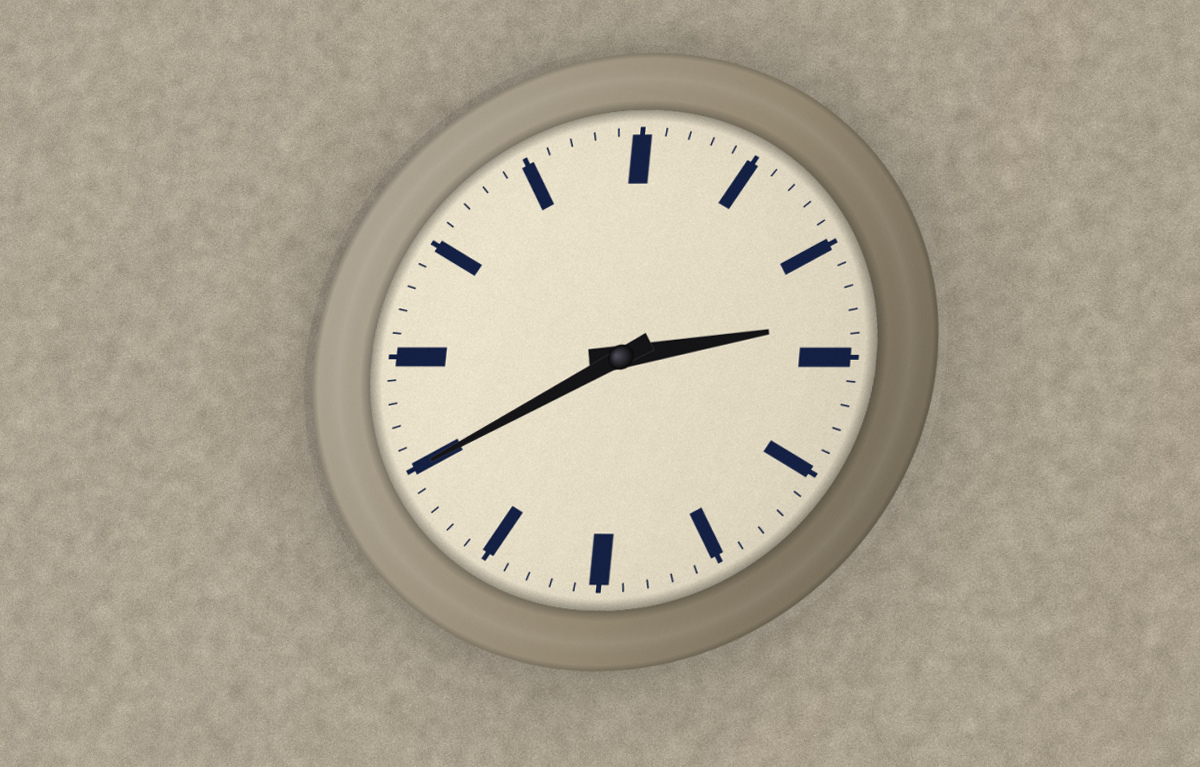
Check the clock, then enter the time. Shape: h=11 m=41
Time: h=2 m=40
